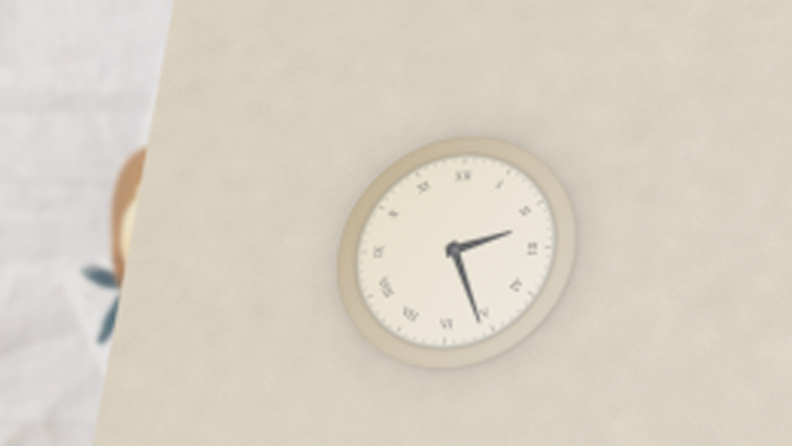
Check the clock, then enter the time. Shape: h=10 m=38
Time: h=2 m=26
